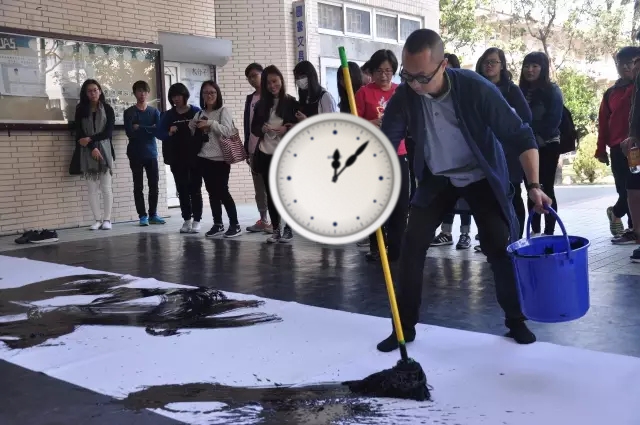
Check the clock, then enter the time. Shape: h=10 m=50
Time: h=12 m=7
